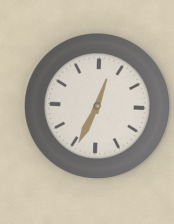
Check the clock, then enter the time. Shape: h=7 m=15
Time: h=12 m=34
